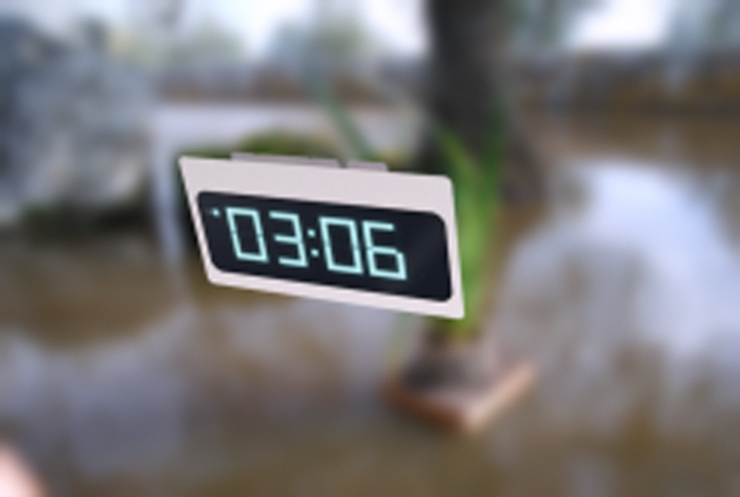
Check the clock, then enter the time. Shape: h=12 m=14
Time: h=3 m=6
